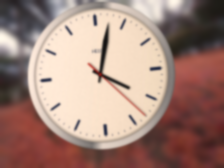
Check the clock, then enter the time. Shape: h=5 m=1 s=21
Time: h=4 m=2 s=23
